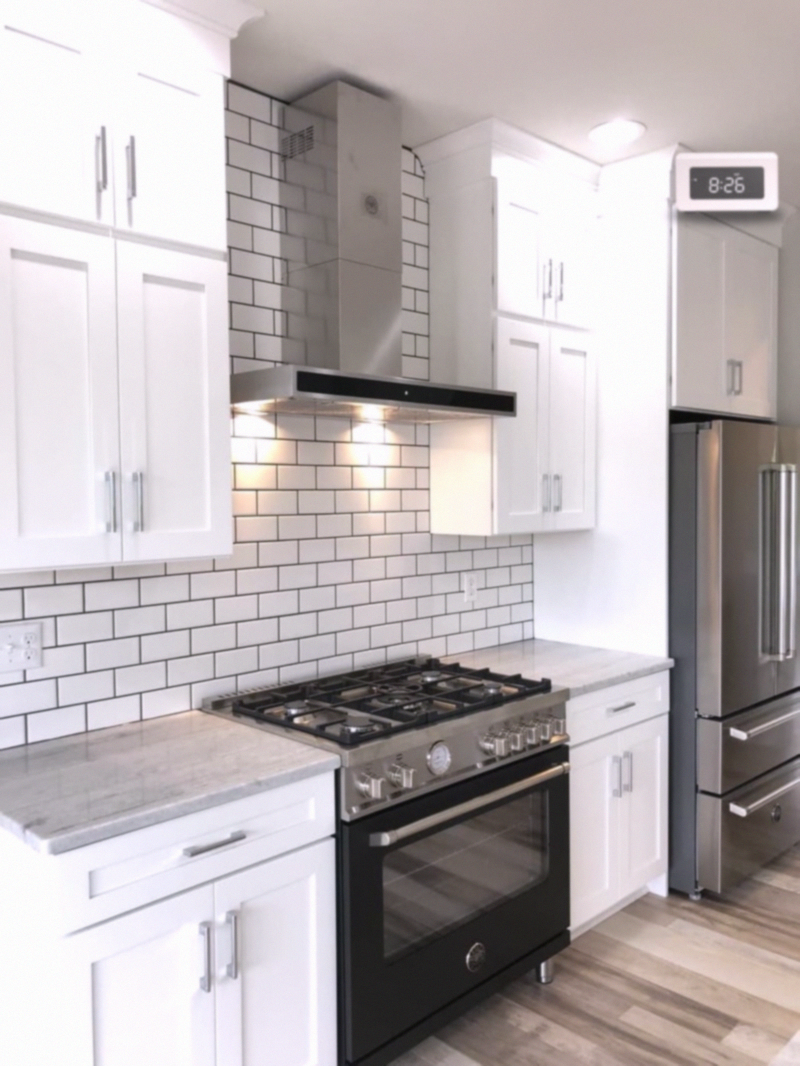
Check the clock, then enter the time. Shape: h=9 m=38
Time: h=8 m=26
